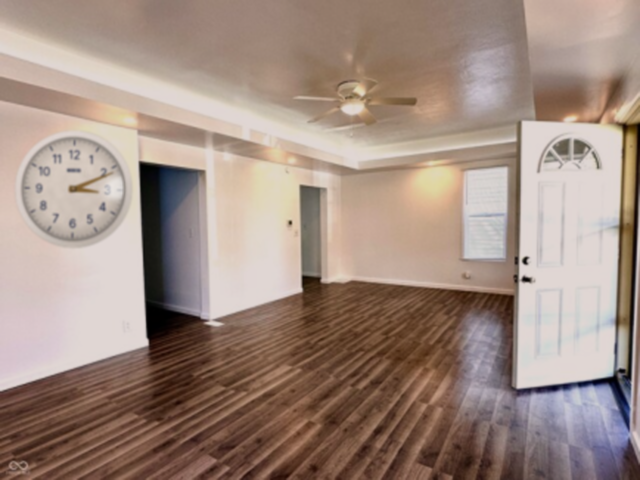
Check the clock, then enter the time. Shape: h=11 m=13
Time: h=3 m=11
